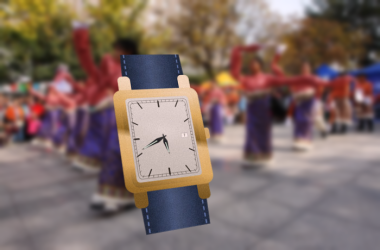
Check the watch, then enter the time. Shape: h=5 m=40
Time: h=5 m=41
